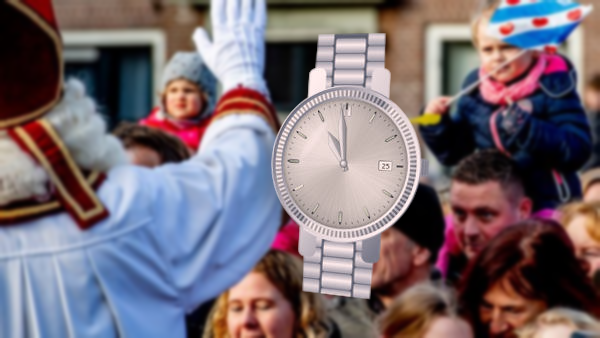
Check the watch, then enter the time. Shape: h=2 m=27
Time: h=10 m=59
